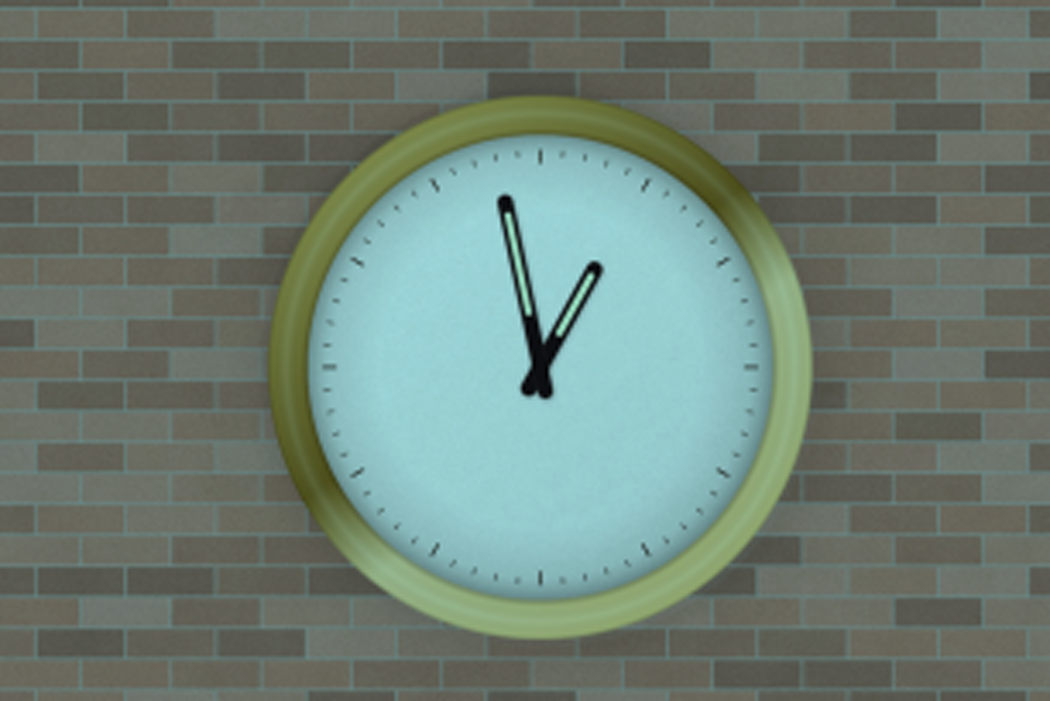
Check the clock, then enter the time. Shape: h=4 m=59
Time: h=12 m=58
